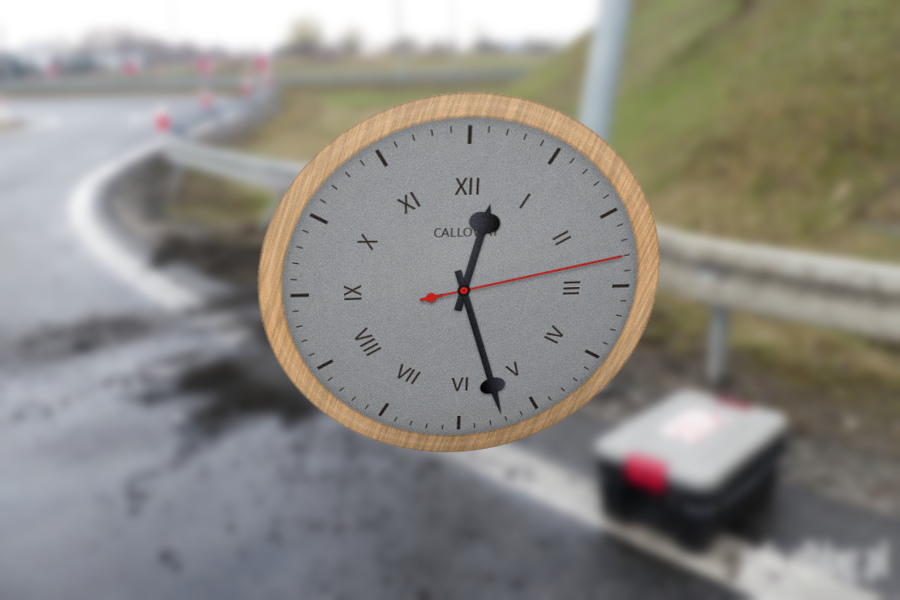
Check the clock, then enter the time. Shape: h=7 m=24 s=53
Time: h=12 m=27 s=13
